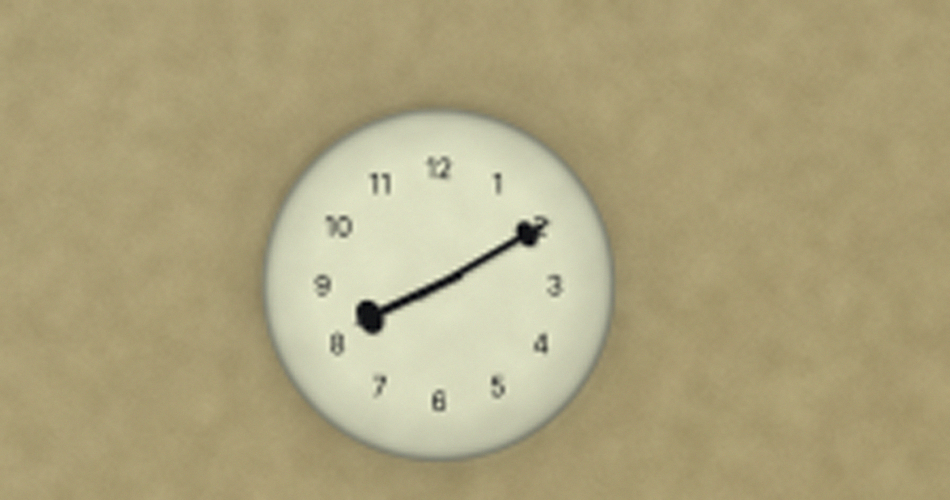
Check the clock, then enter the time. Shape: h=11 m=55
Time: h=8 m=10
